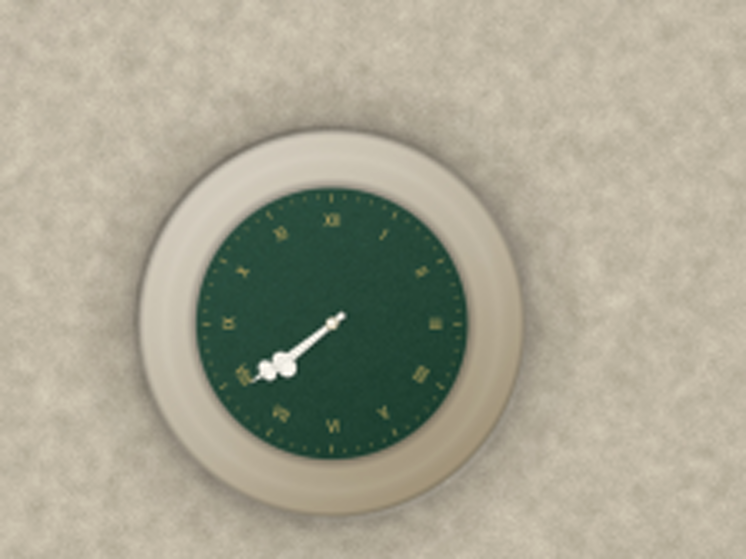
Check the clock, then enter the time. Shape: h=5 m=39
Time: h=7 m=39
